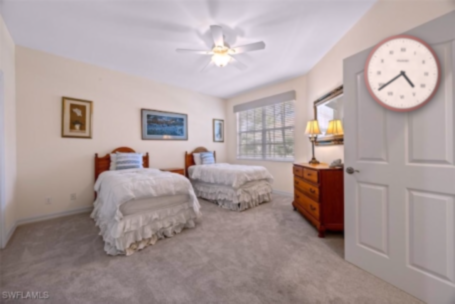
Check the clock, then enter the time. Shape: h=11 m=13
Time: h=4 m=39
